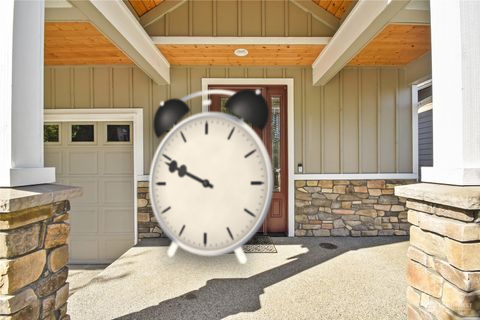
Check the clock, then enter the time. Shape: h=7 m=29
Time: h=9 m=49
